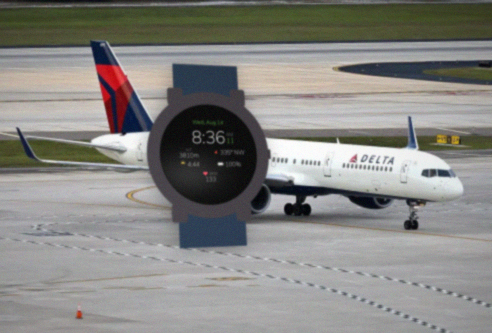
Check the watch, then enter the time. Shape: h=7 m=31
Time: h=8 m=36
